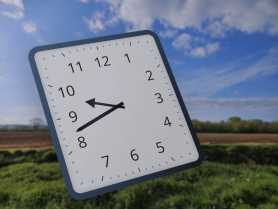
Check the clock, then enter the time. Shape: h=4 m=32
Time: h=9 m=42
